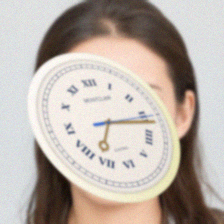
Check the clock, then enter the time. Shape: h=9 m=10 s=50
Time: h=7 m=16 s=15
